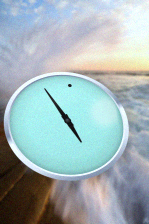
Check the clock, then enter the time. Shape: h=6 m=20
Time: h=4 m=54
